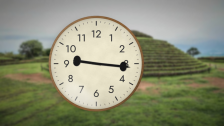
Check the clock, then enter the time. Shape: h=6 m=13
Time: h=9 m=16
